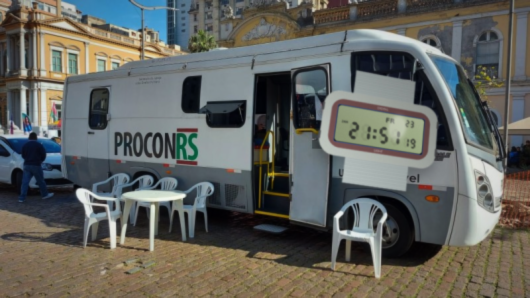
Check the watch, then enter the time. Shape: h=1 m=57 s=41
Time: h=21 m=51 s=19
